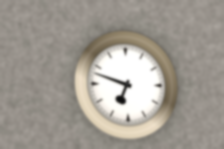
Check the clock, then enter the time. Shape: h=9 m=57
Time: h=6 m=48
